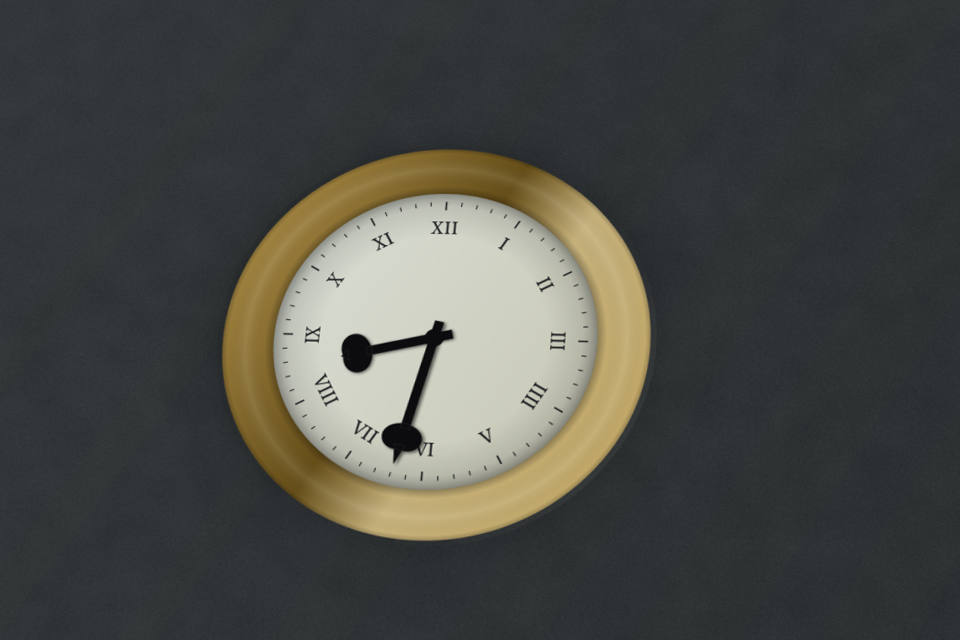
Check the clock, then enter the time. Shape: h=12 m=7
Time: h=8 m=32
